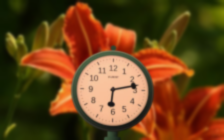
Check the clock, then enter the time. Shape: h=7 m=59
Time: h=6 m=13
